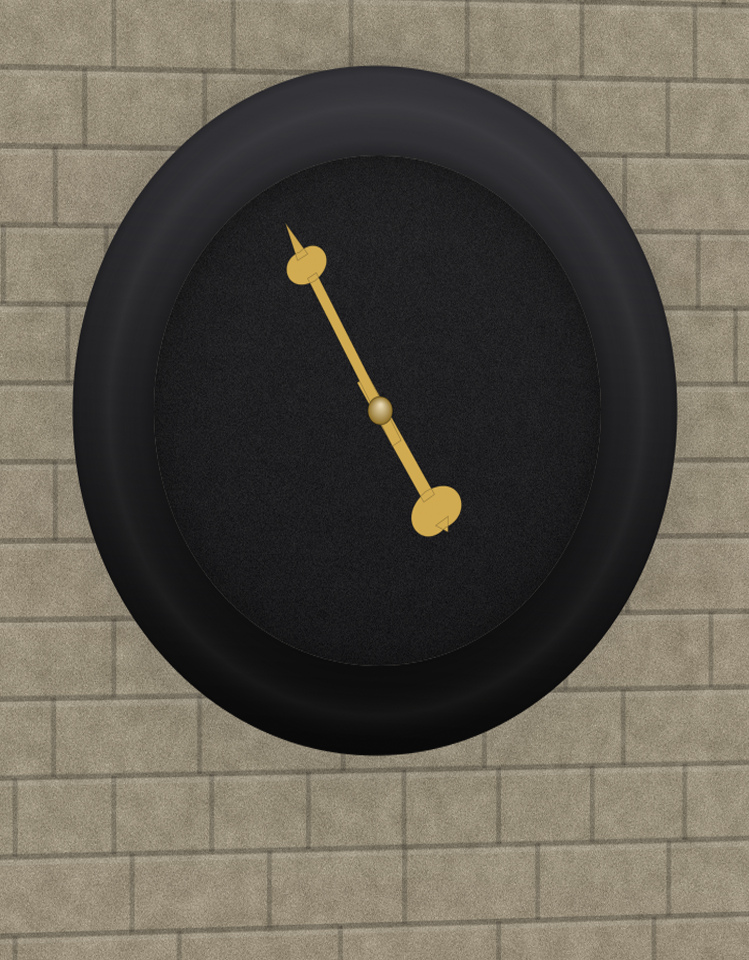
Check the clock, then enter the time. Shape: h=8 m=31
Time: h=4 m=55
